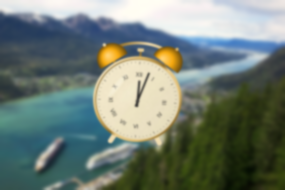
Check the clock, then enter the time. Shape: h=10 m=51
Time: h=12 m=3
